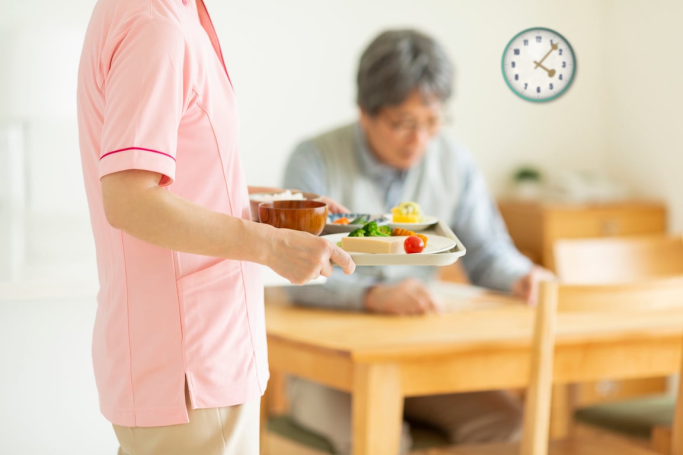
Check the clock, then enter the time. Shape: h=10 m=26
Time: h=4 m=7
